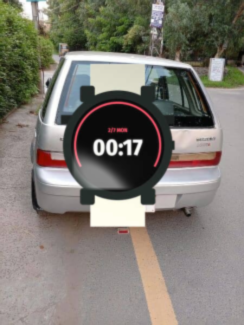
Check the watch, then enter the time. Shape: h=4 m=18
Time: h=0 m=17
